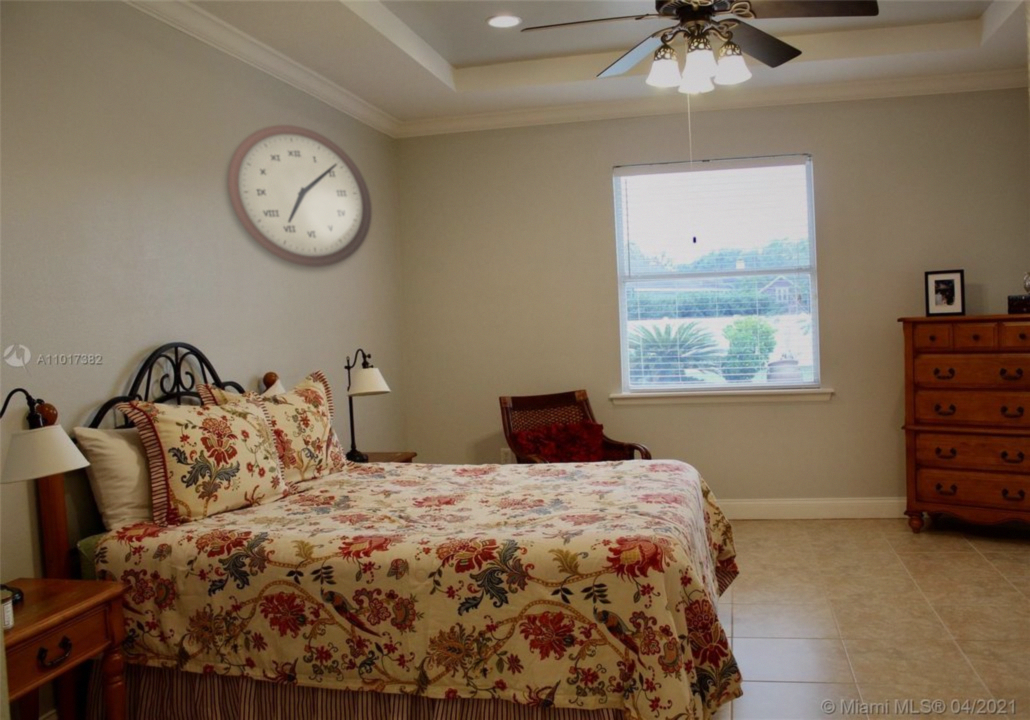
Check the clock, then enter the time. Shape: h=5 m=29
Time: h=7 m=9
